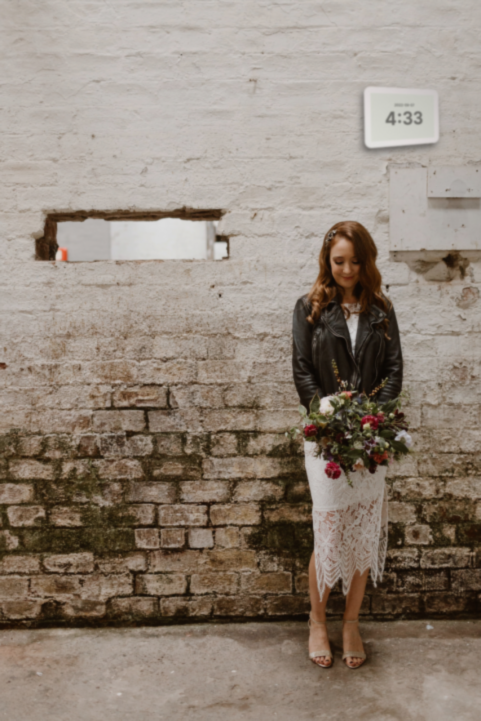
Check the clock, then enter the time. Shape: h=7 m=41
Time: h=4 m=33
